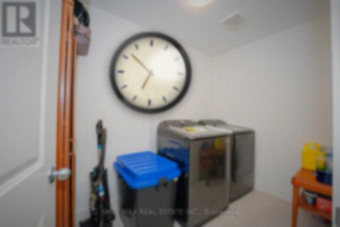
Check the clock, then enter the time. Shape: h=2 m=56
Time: h=6 m=52
